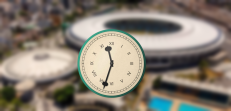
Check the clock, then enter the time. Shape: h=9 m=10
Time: h=11 m=33
